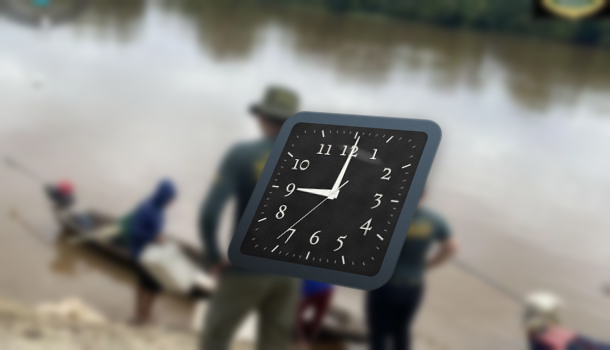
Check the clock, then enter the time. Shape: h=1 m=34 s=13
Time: h=9 m=0 s=36
